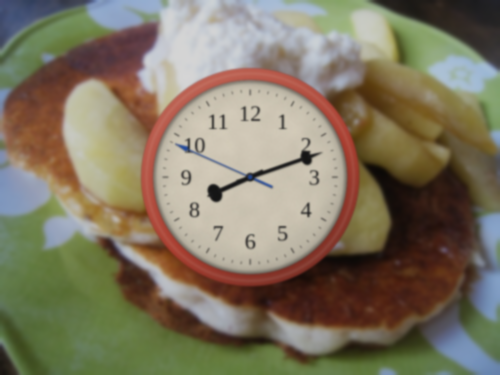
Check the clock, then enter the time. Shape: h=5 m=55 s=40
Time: h=8 m=11 s=49
